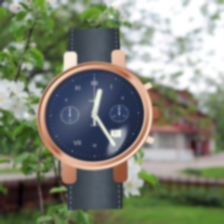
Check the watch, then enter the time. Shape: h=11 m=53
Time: h=12 m=25
